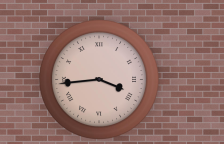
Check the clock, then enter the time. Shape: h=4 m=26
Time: h=3 m=44
